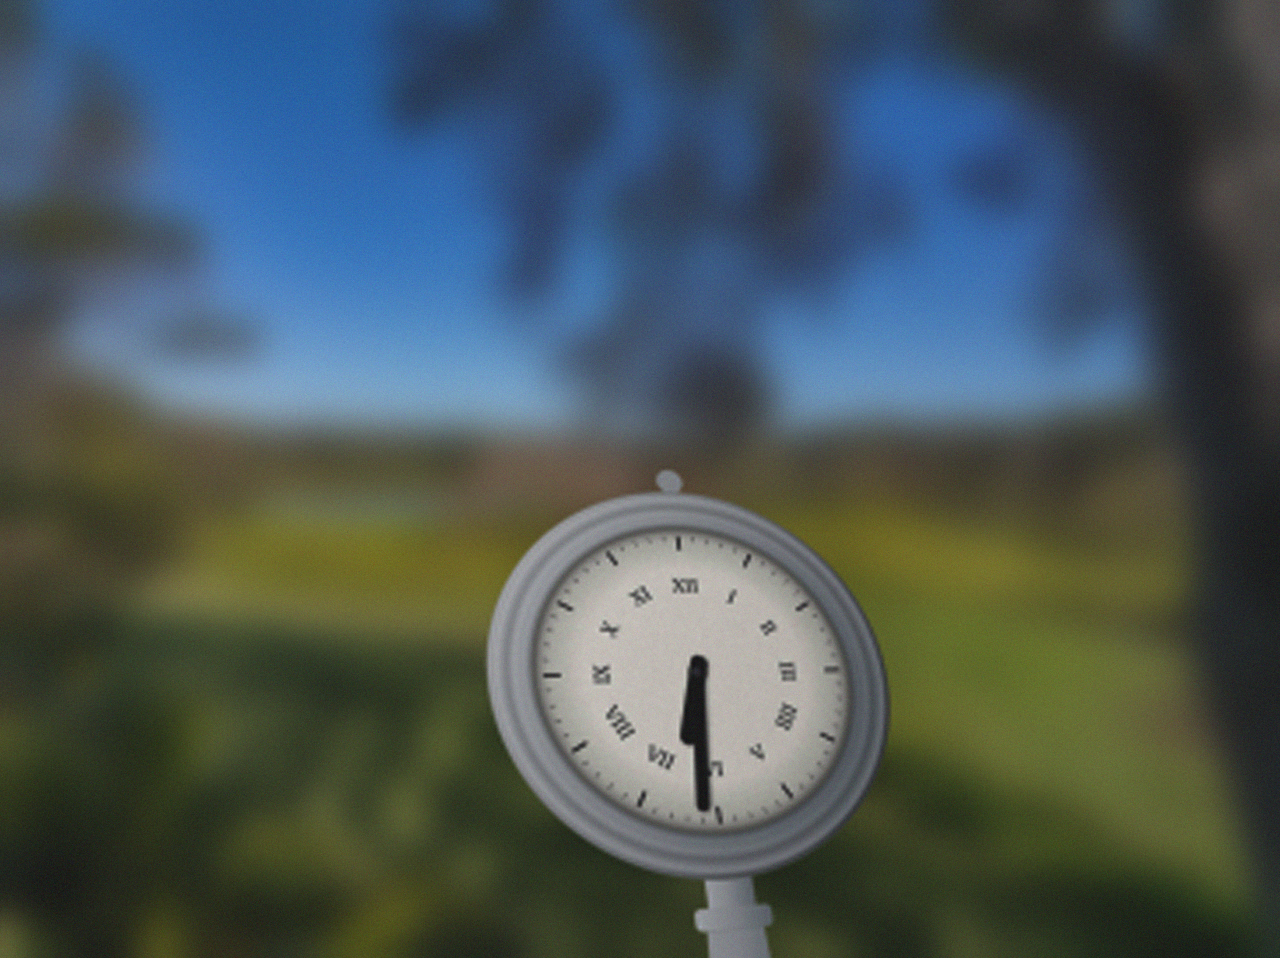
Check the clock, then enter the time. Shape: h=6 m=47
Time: h=6 m=31
